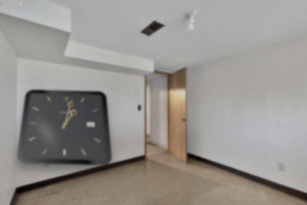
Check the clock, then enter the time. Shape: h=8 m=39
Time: h=1 m=2
